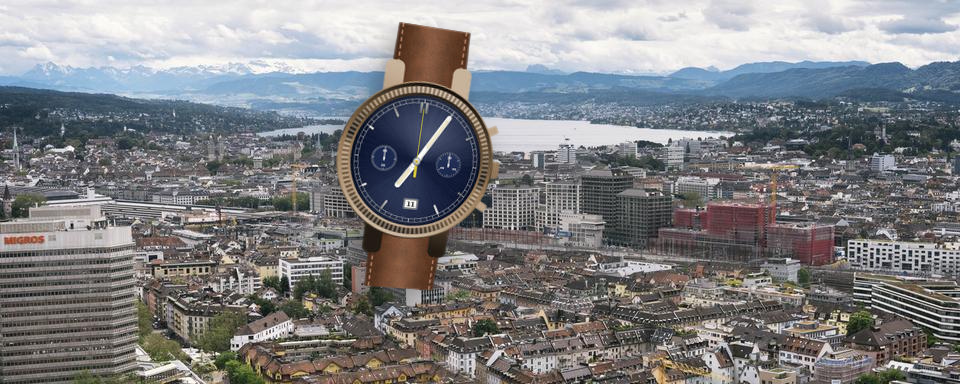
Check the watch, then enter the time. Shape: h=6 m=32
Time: h=7 m=5
